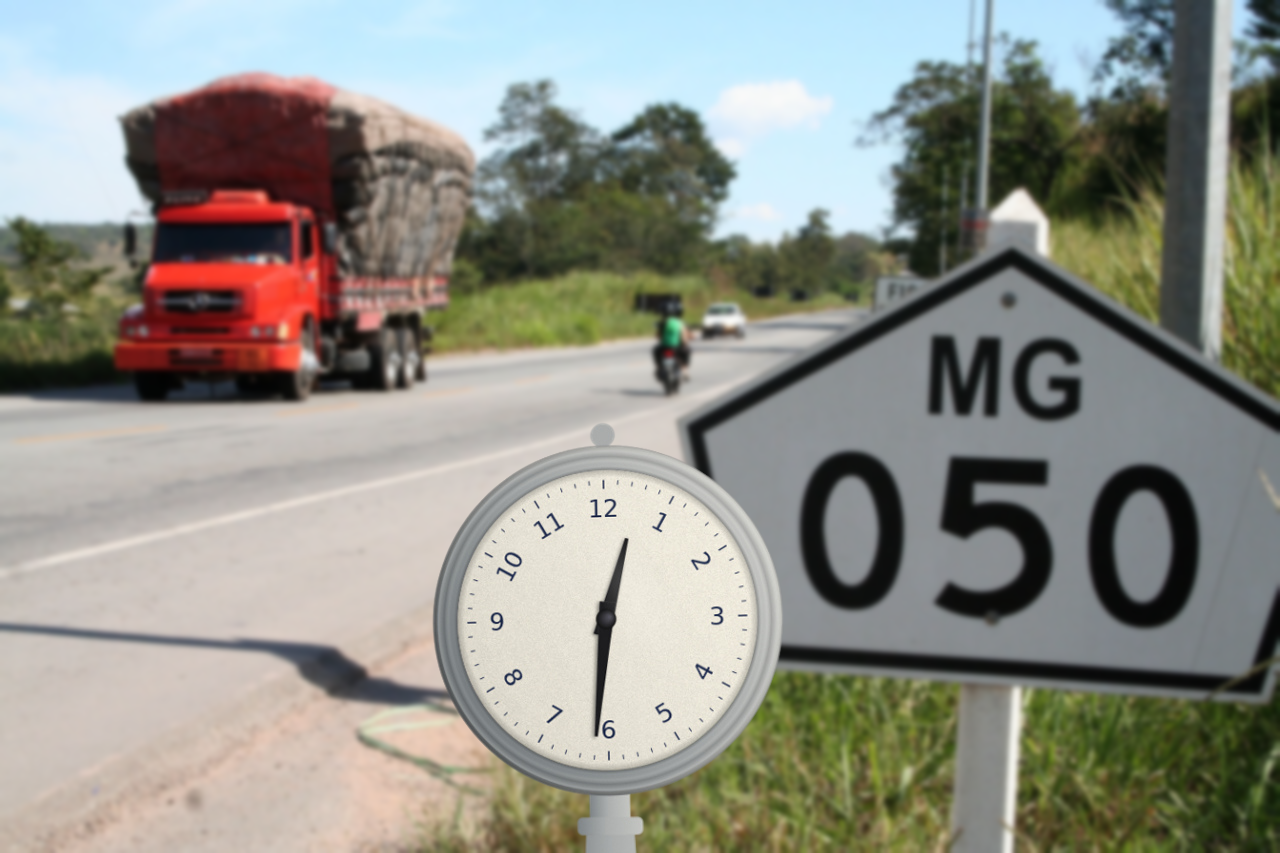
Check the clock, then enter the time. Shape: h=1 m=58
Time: h=12 m=31
